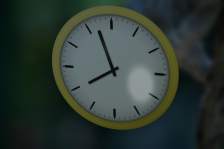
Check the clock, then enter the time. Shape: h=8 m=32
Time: h=7 m=57
